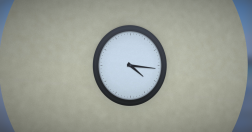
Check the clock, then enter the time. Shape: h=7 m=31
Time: h=4 m=16
